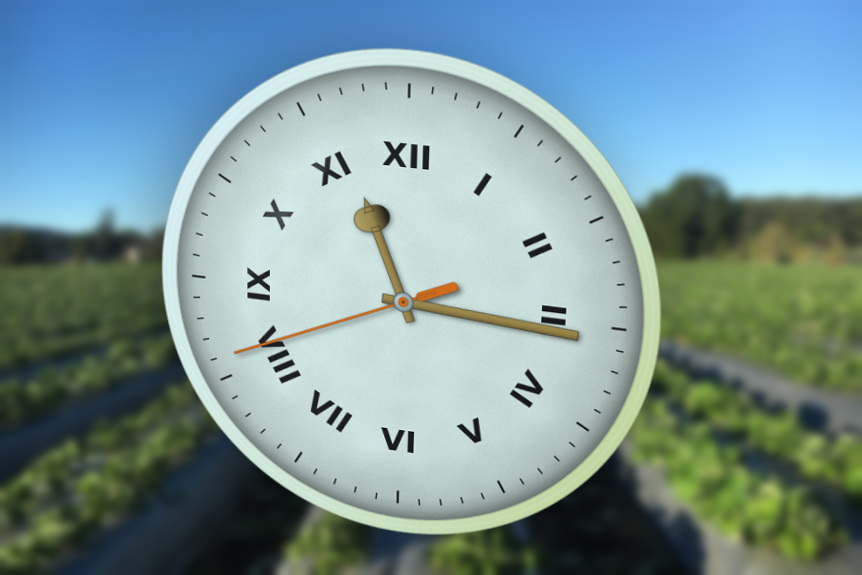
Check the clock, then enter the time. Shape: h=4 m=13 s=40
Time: h=11 m=15 s=41
